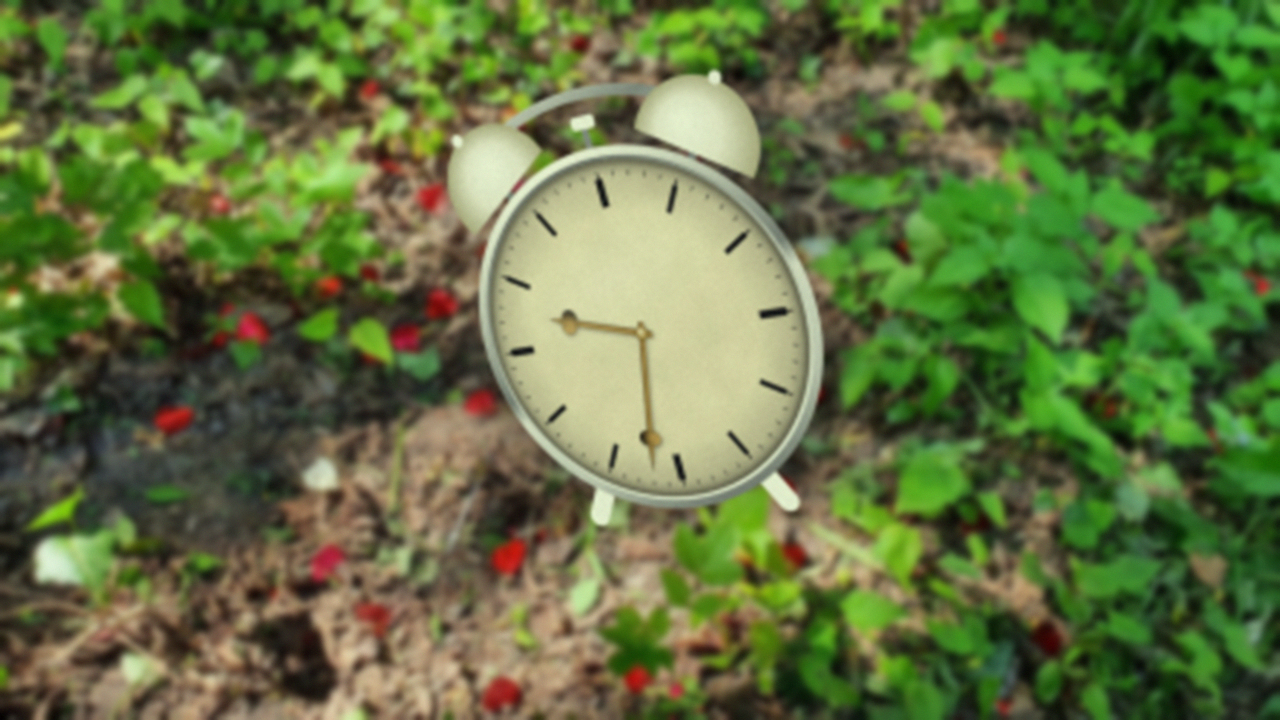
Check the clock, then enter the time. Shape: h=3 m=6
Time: h=9 m=32
